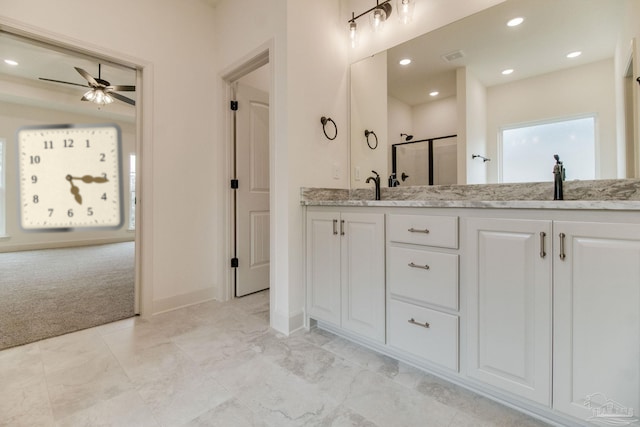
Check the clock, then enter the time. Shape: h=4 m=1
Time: h=5 m=16
